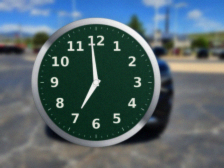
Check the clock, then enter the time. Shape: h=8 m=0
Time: h=6 m=59
